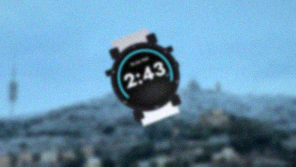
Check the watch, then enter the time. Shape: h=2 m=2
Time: h=2 m=43
